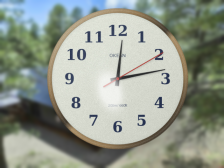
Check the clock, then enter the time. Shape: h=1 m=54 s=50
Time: h=12 m=13 s=10
